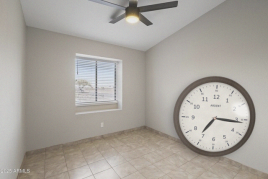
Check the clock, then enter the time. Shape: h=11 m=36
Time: h=7 m=16
